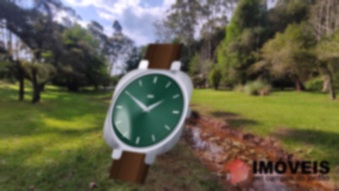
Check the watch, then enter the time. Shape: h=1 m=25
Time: h=1 m=50
